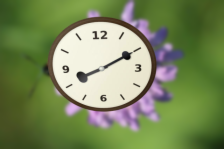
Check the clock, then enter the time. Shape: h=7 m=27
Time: h=8 m=10
